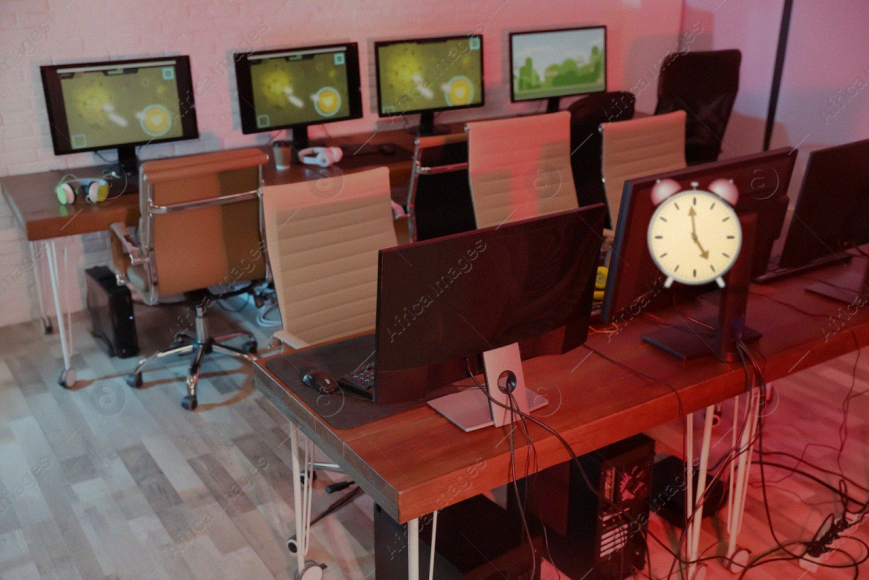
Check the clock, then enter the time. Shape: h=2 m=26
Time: h=4 m=59
